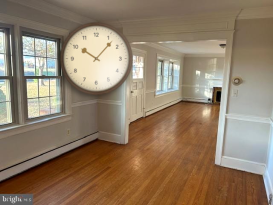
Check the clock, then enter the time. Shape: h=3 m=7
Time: h=10 m=7
